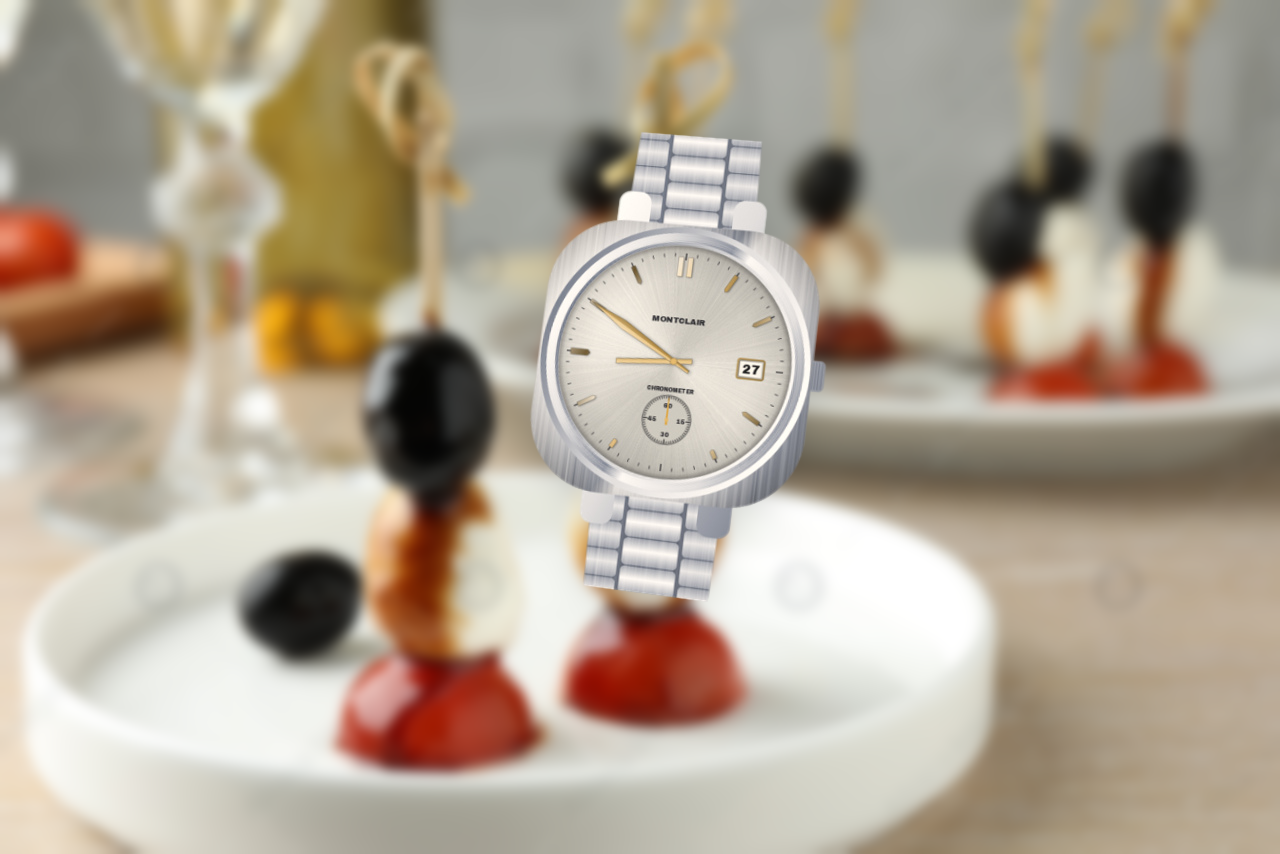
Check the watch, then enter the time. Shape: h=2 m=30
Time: h=8 m=50
